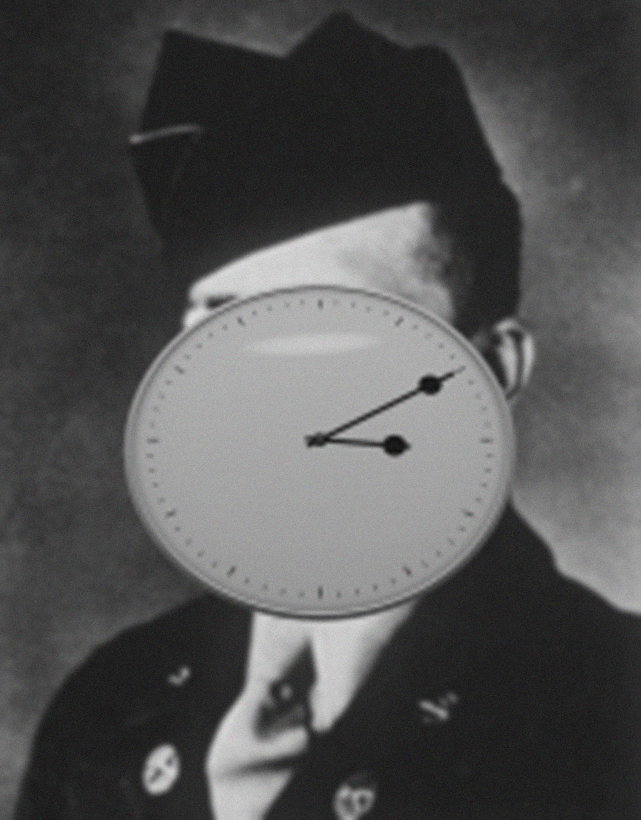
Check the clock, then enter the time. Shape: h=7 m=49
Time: h=3 m=10
